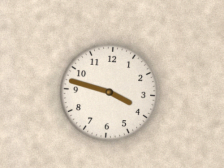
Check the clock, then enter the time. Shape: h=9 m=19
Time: h=3 m=47
